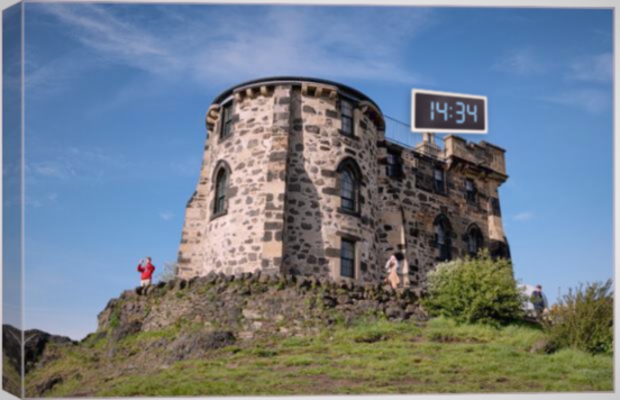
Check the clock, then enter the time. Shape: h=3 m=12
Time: h=14 m=34
